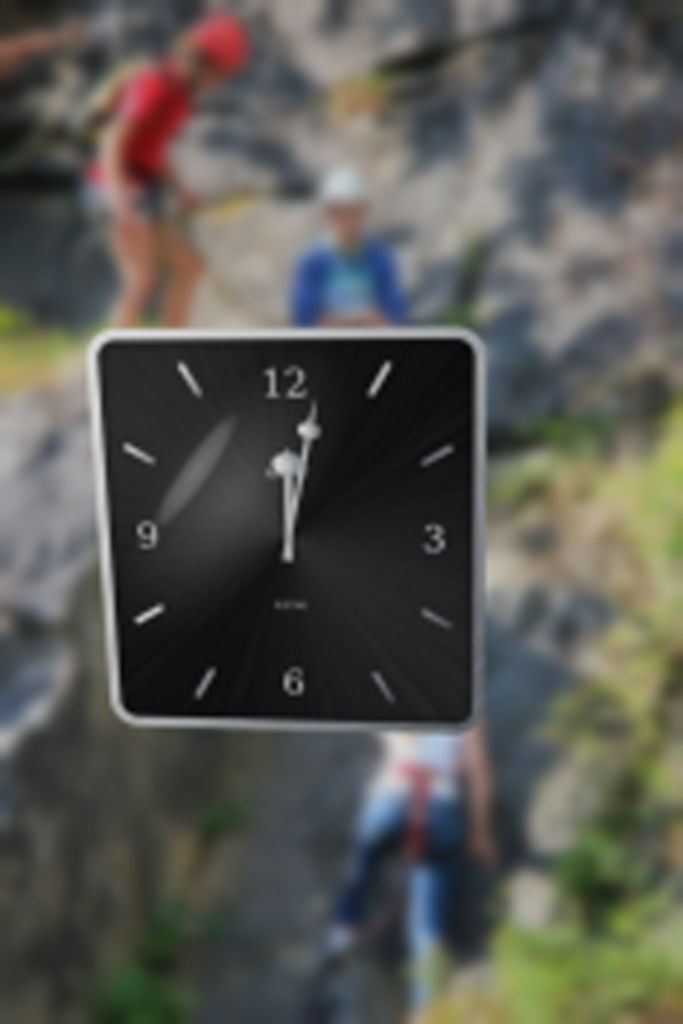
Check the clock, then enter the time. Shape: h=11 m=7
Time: h=12 m=2
